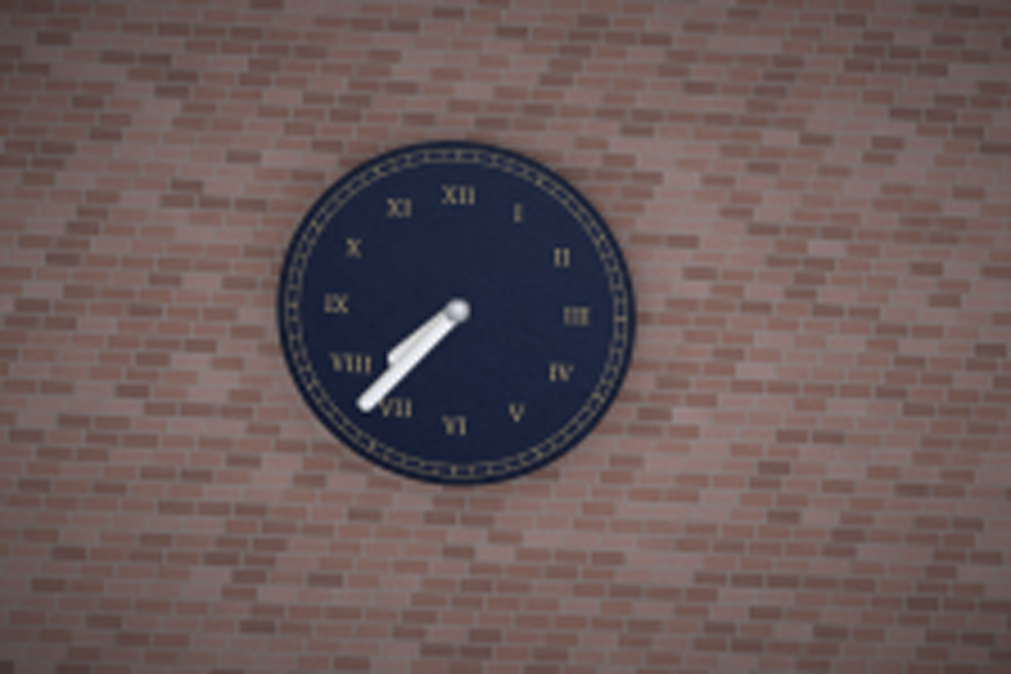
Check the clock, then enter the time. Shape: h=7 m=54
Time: h=7 m=37
